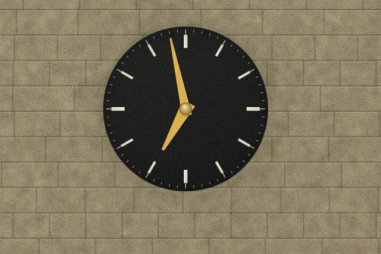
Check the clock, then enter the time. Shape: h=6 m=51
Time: h=6 m=58
